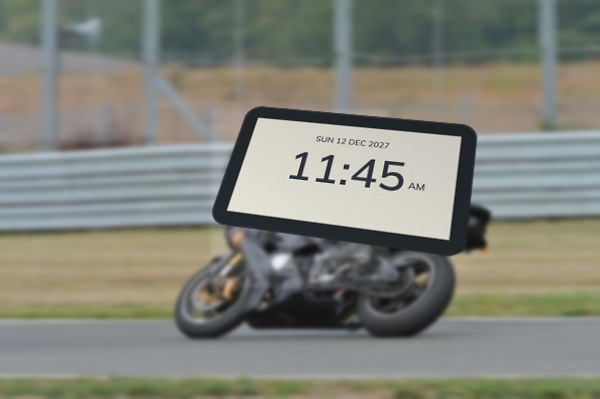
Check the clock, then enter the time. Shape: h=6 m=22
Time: h=11 m=45
